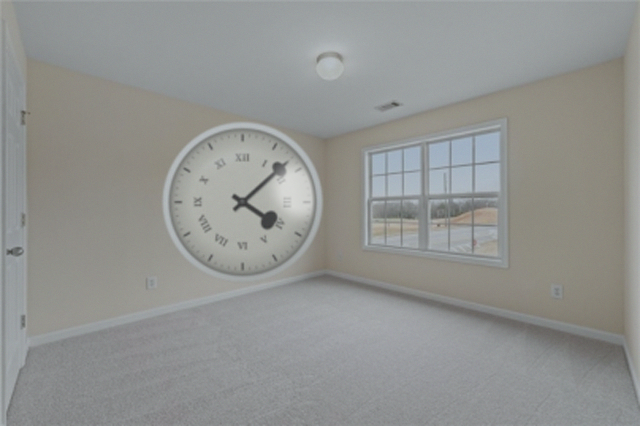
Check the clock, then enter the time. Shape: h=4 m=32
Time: h=4 m=8
